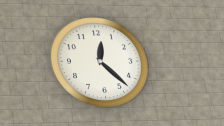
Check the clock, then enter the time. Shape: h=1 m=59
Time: h=12 m=23
